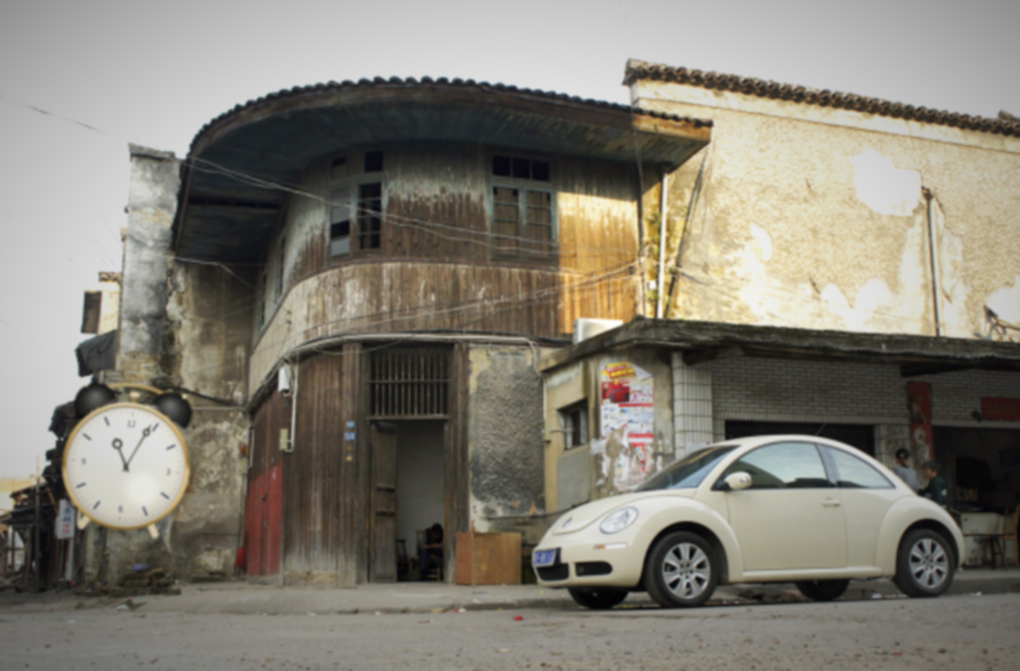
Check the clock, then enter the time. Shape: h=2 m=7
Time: h=11 m=4
